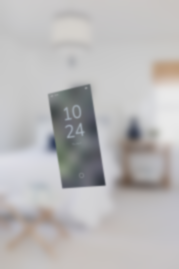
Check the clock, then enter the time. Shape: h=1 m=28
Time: h=10 m=24
